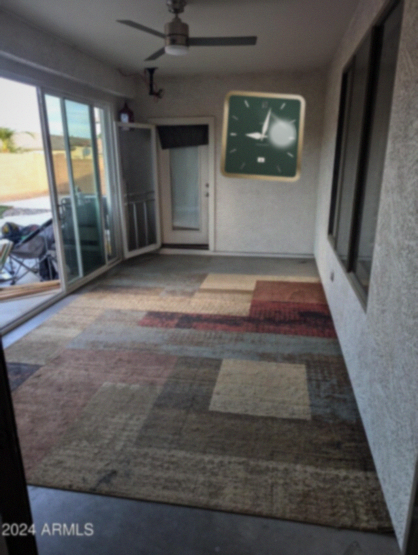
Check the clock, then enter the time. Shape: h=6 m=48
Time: h=9 m=2
